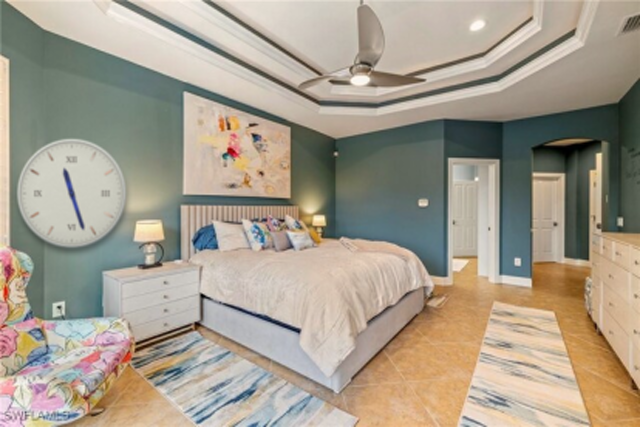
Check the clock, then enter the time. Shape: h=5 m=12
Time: h=11 m=27
